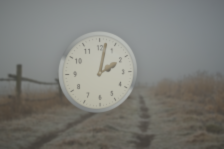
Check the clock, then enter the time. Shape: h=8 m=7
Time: h=2 m=2
